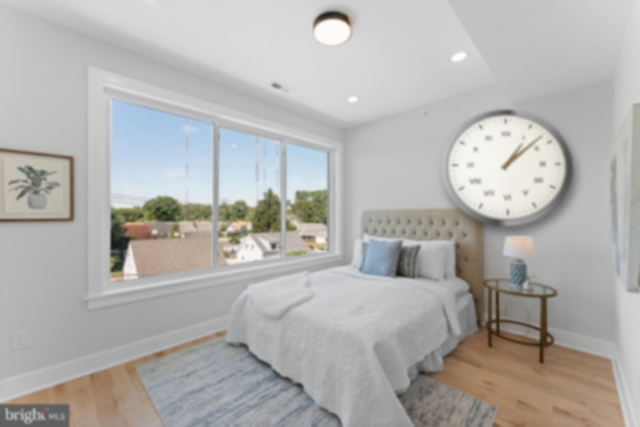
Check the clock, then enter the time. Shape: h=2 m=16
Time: h=1 m=8
